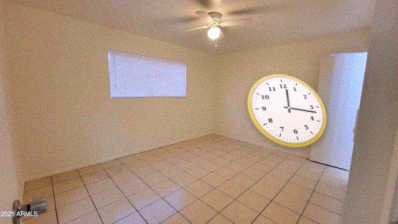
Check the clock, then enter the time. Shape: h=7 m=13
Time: h=12 m=17
